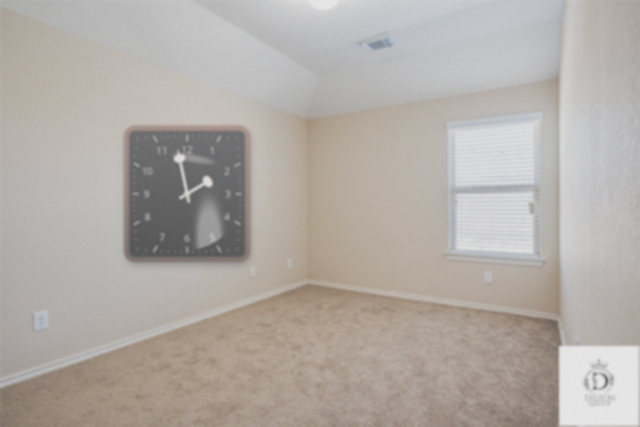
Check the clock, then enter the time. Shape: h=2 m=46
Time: h=1 m=58
